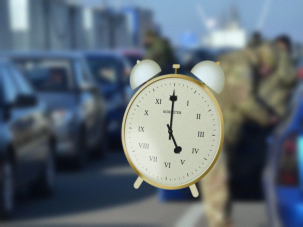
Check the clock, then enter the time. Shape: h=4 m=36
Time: h=5 m=0
